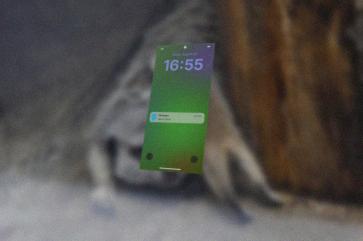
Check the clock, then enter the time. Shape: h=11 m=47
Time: h=16 m=55
